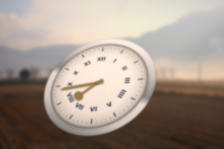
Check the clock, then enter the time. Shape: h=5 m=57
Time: h=7 m=44
